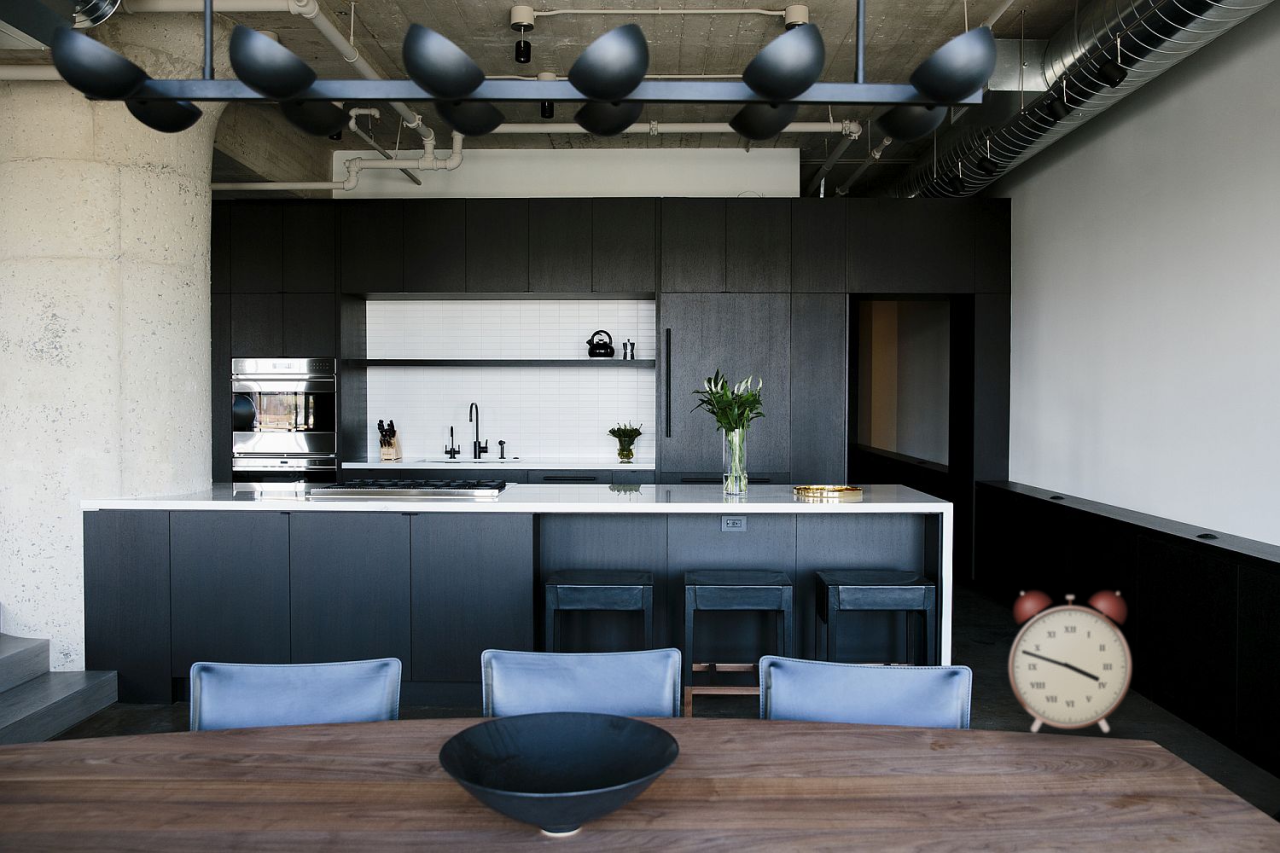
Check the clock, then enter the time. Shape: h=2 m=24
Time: h=3 m=48
